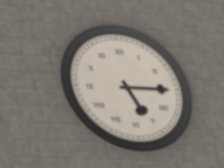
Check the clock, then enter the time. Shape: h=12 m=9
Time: h=5 m=15
